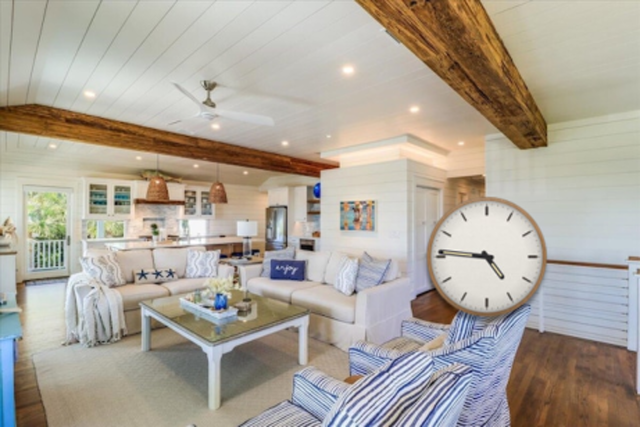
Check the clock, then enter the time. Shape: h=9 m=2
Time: h=4 m=46
